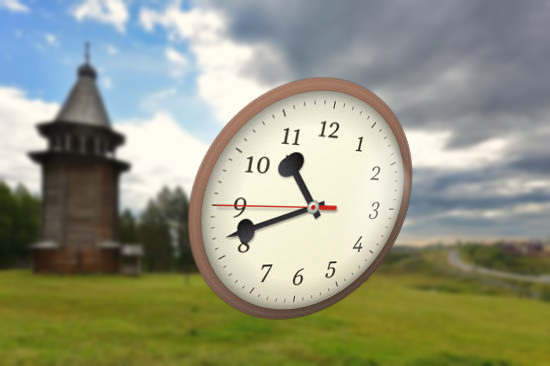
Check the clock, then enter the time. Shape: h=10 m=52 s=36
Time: h=10 m=41 s=45
